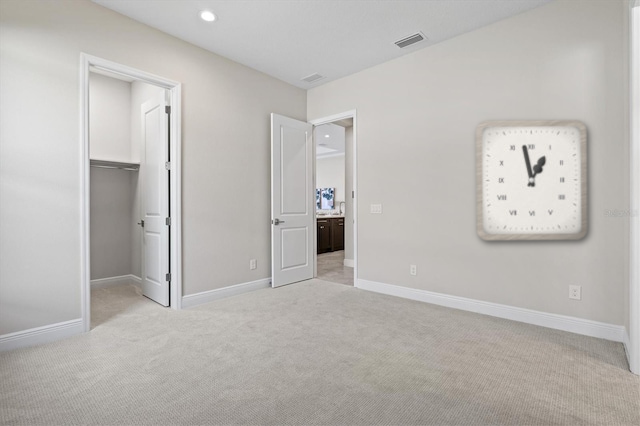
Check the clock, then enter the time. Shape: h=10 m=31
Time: h=12 m=58
